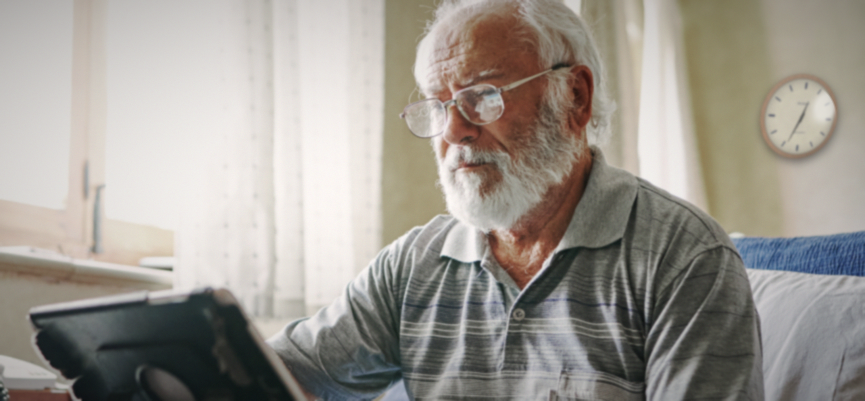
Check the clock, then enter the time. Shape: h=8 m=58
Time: h=12 m=34
